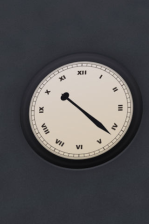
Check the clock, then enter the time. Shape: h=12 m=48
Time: h=10 m=22
